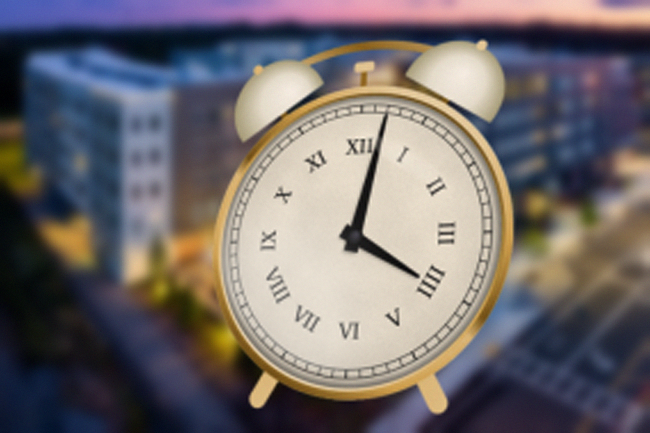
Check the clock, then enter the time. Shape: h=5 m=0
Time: h=4 m=2
